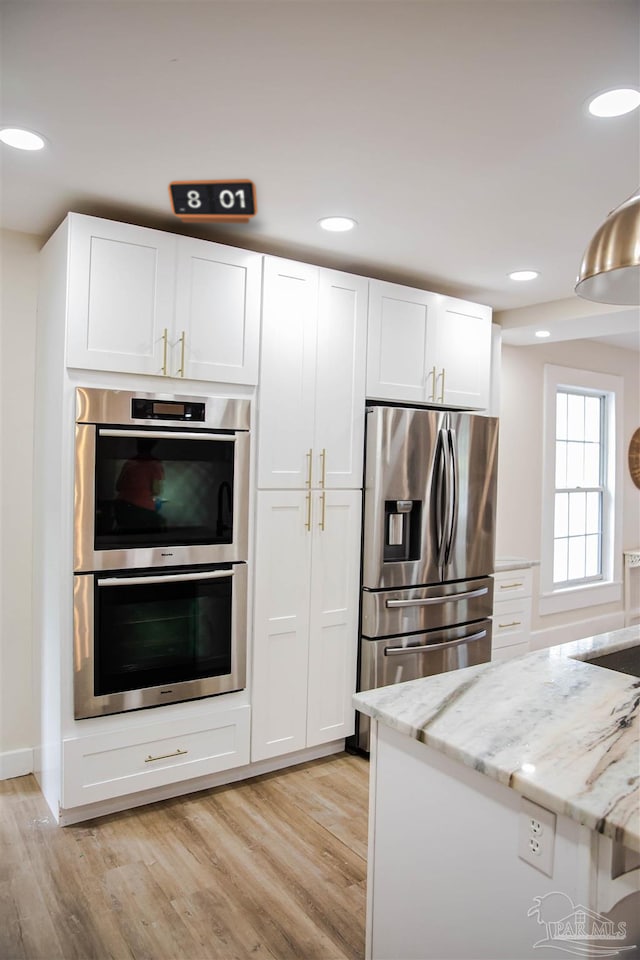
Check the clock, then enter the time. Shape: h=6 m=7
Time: h=8 m=1
